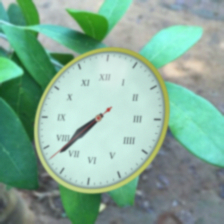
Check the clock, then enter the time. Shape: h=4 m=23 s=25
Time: h=7 m=37 s=38
